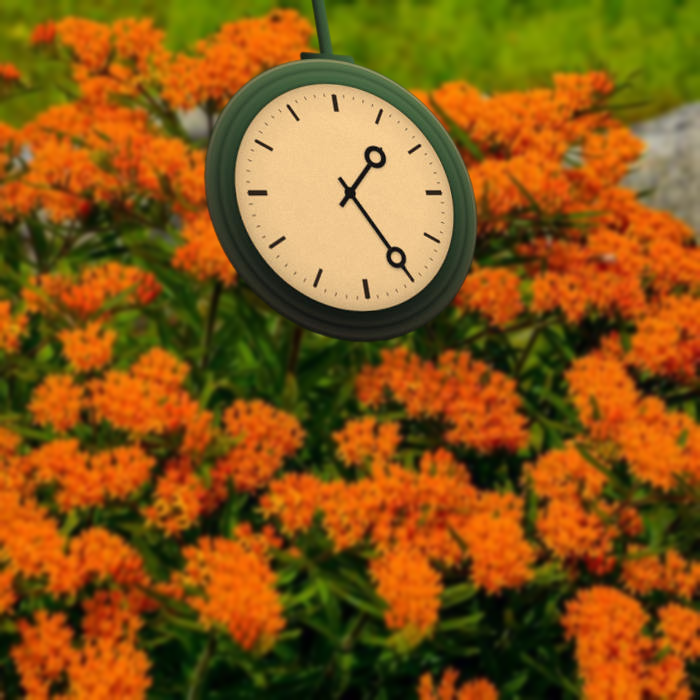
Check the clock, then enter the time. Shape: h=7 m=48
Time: h=1 m=25
